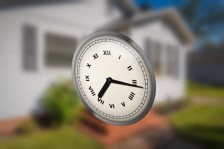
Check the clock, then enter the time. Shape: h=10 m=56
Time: h=7 m=16
